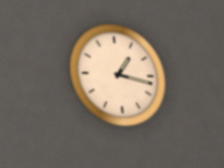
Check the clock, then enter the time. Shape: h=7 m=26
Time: h=1 m=17
